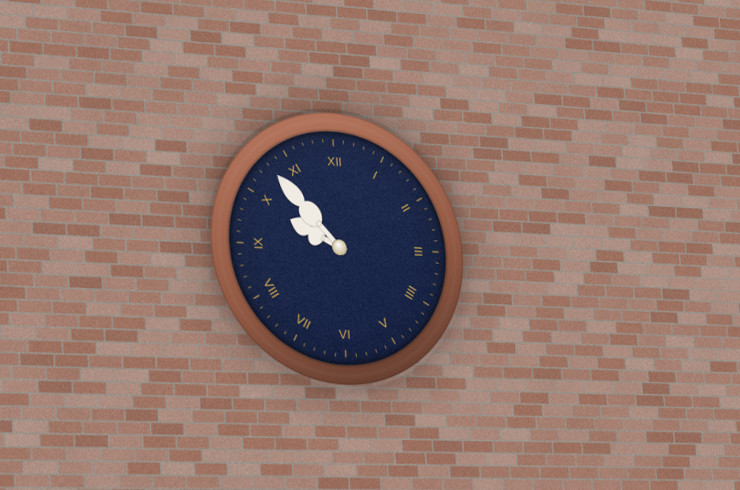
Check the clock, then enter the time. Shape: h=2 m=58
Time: h=9 m=53
